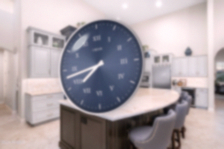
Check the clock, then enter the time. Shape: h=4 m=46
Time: h=7 m=43
